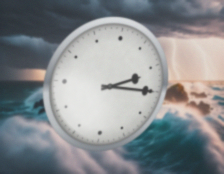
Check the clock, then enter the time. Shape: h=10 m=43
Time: h=2 m=15
